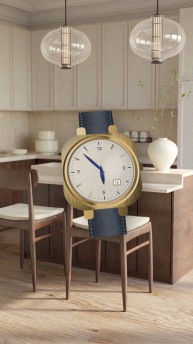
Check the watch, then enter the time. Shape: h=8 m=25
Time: h=5 m=53
